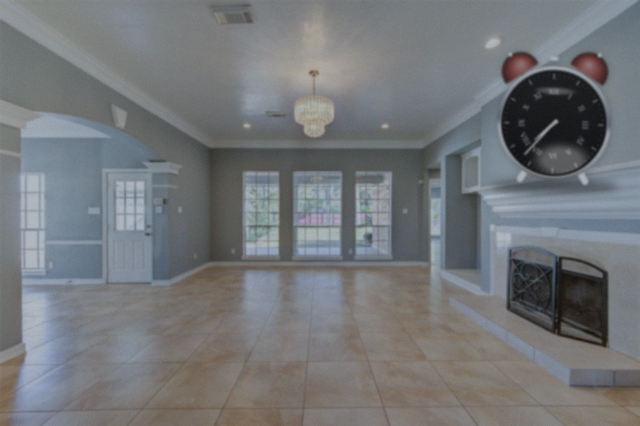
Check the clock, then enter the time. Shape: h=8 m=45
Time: h=7 m=37
